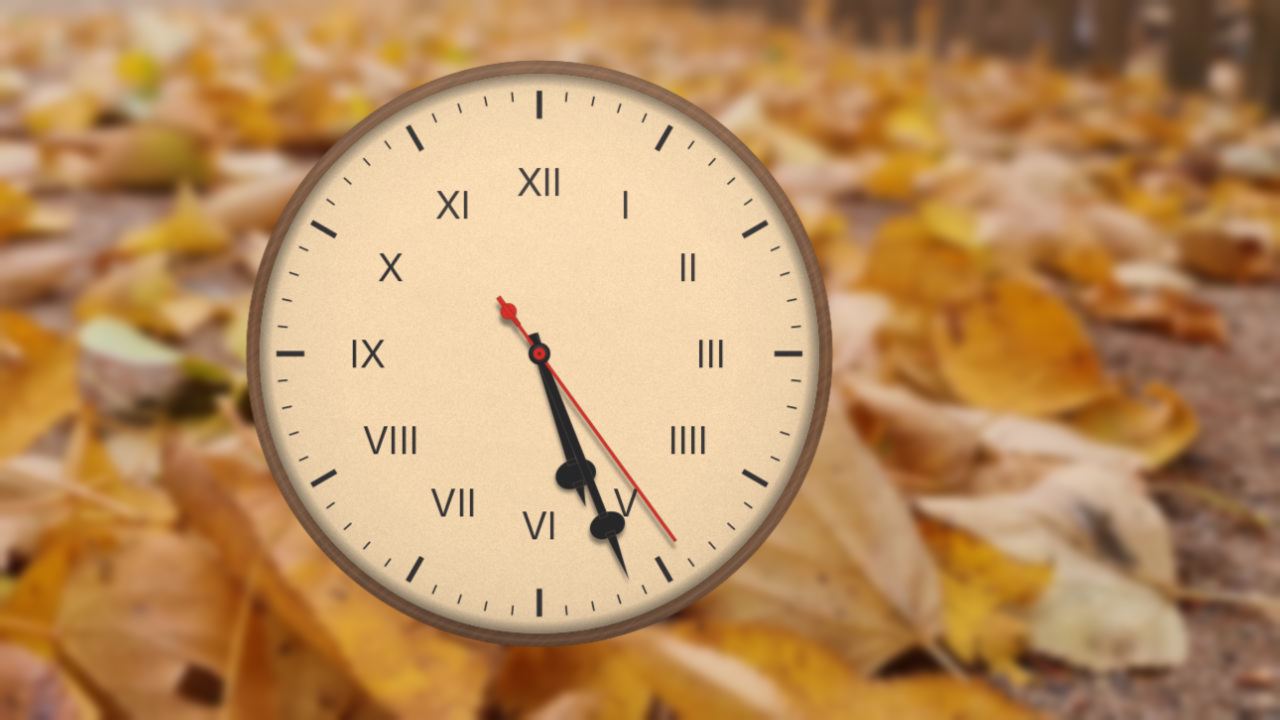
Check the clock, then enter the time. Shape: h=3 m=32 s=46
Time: h=5 m=26 s=24
